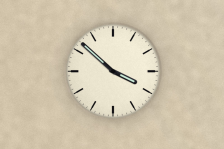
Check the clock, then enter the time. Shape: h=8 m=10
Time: h=3 m=52
